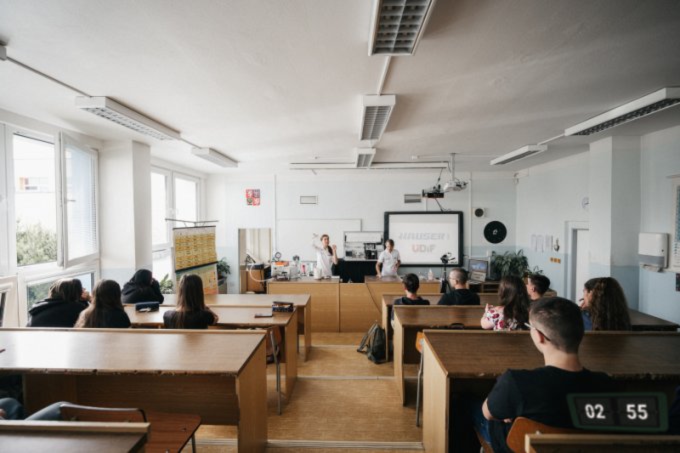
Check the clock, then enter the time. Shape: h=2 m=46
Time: h=2 m=55
